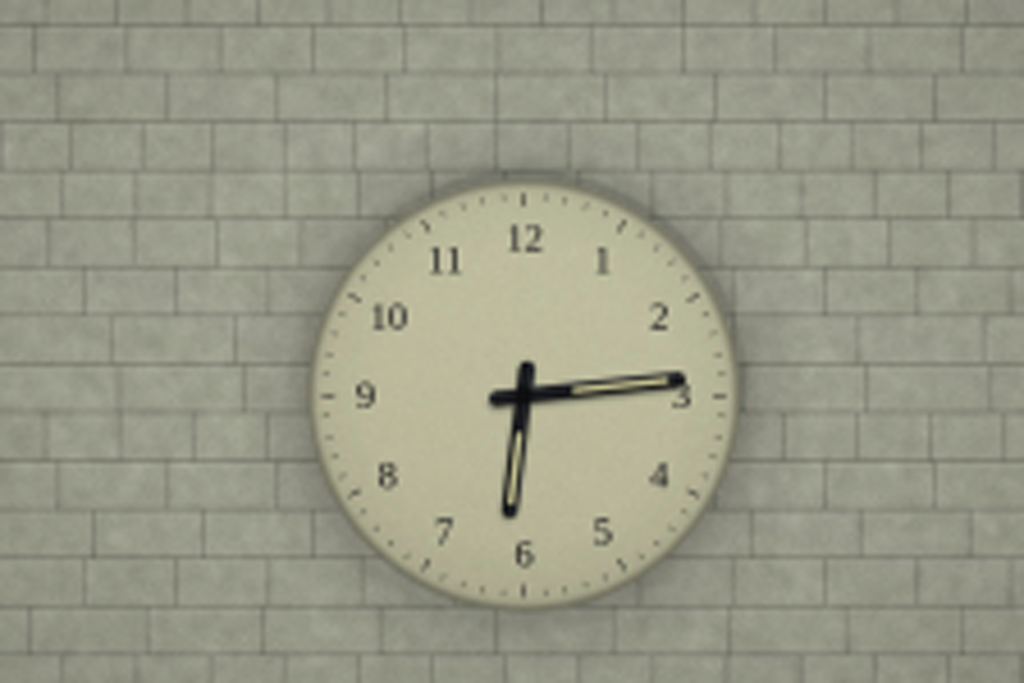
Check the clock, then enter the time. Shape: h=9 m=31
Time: h=6 m=14
